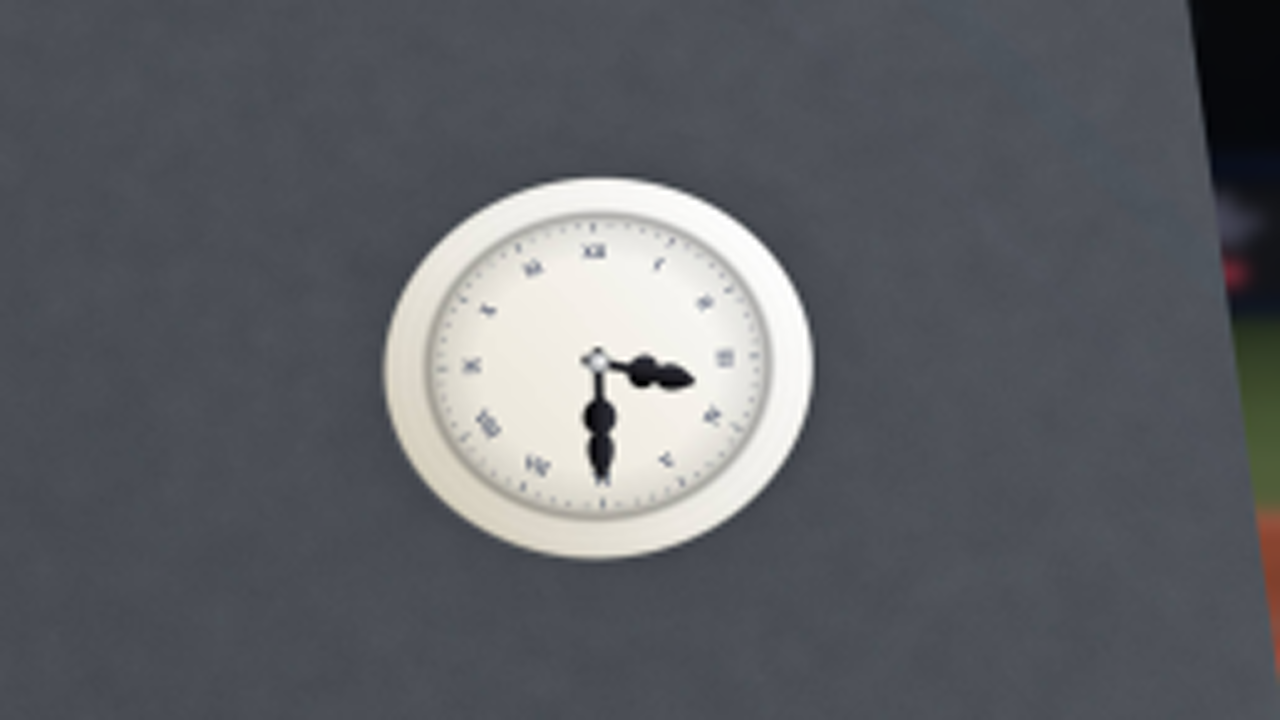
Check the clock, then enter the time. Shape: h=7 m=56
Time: h=3 m=30
